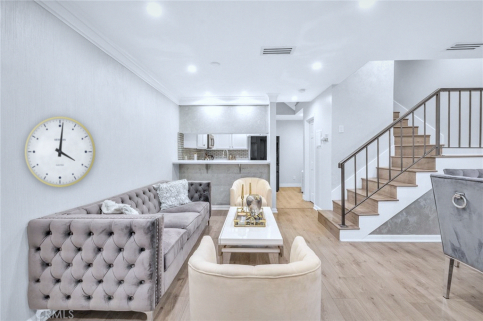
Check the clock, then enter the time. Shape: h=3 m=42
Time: h=4 m=1
